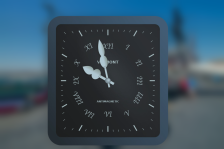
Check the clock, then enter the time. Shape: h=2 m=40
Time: h=9 m=58
